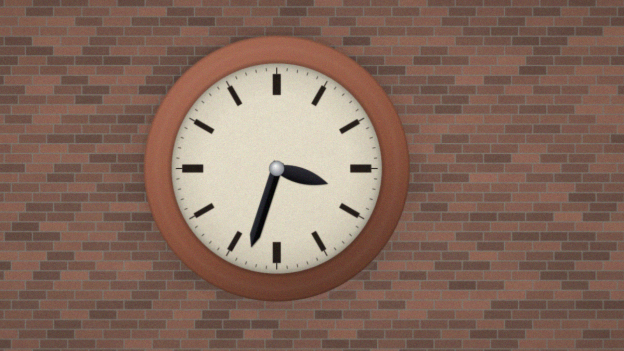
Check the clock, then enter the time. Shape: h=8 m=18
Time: h=3 m=33
